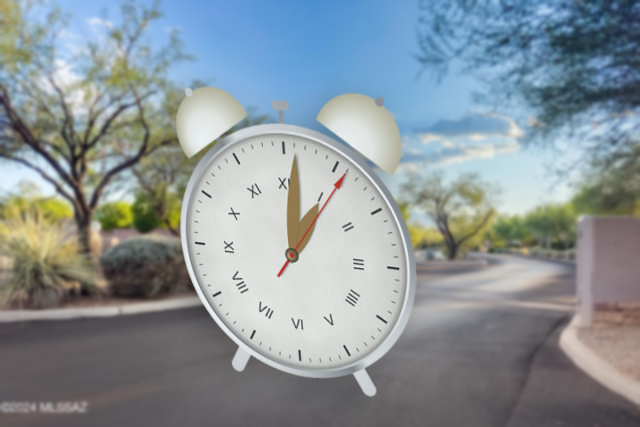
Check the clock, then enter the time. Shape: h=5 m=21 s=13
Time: h=1 m=1 s=6
